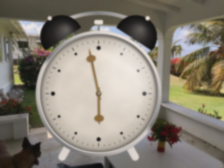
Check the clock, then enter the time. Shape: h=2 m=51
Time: h=5 m=58
